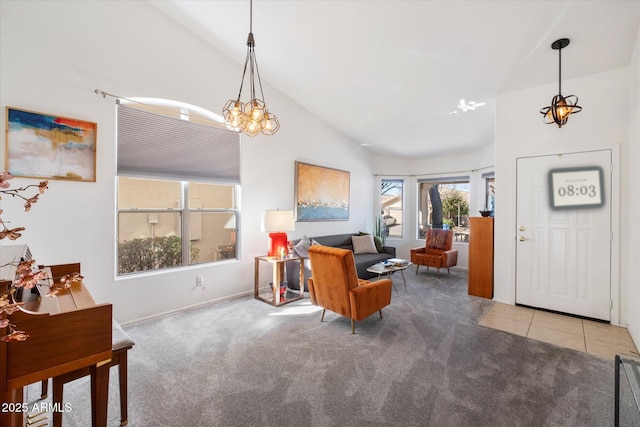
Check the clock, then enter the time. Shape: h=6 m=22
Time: h=8 m=3
